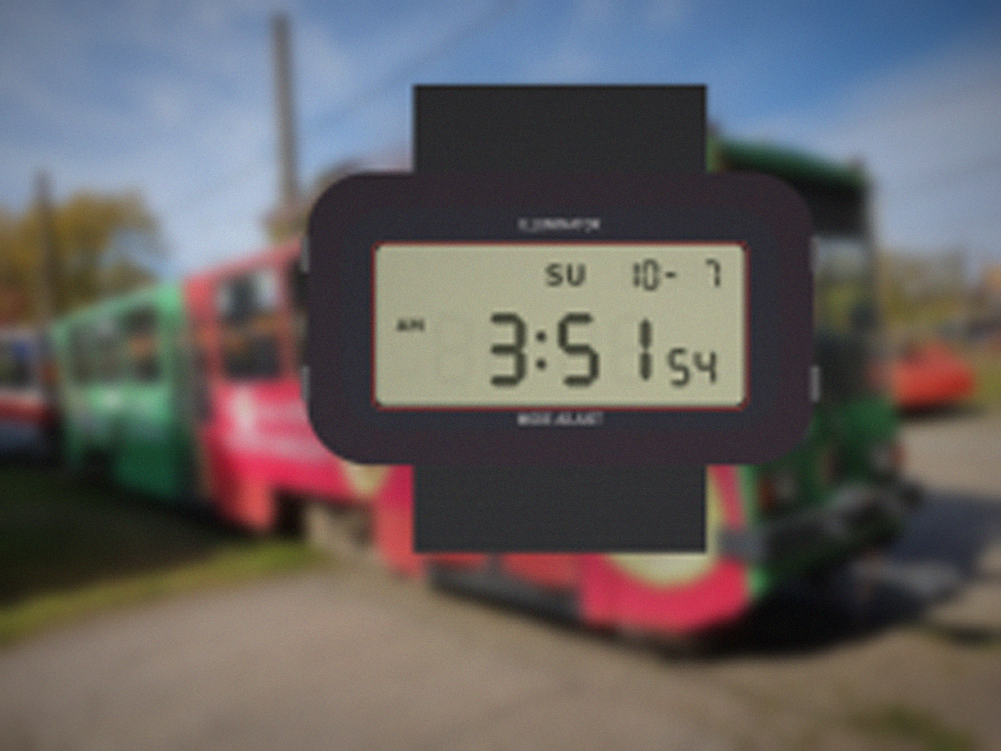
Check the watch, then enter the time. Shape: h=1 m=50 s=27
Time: h=3 m=51 s=54
